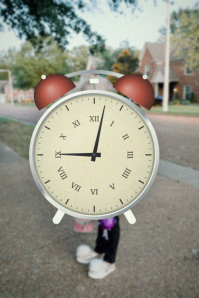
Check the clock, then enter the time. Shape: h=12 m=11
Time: h=9 m=2
